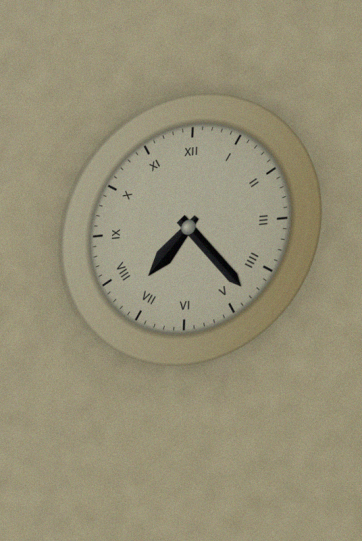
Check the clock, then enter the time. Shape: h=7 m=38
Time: h=7 m=23
